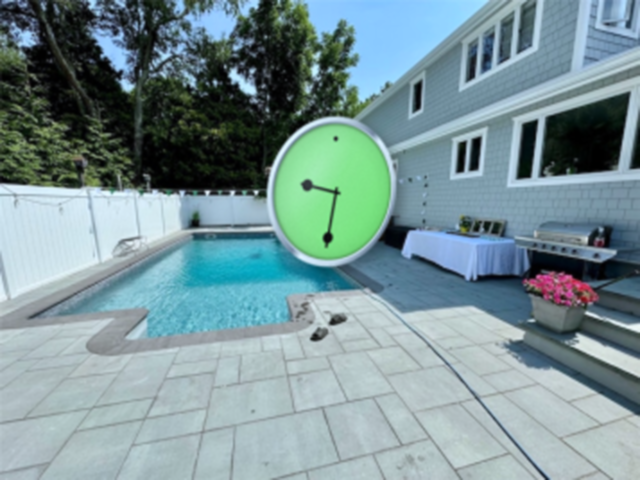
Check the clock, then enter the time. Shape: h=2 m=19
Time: h=9 m=32
